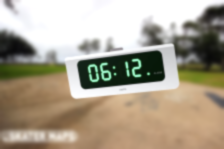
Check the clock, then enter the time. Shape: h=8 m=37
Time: h=6 m=12
